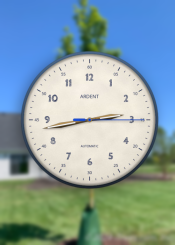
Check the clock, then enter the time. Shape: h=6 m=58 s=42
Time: h=2 m=43 s=15
